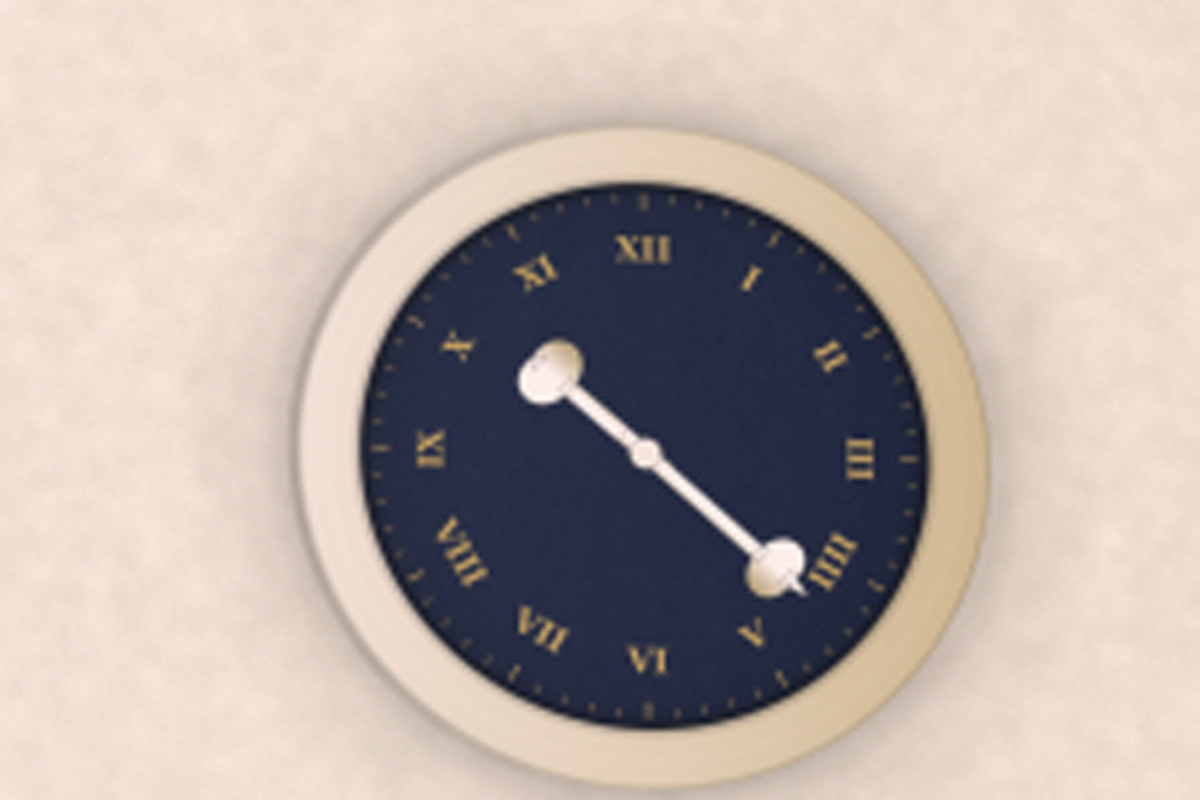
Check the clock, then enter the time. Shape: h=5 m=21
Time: h=10 m=22
